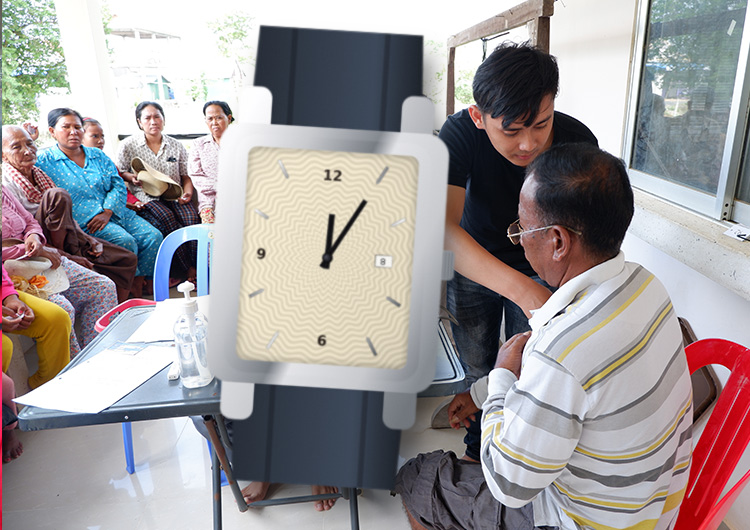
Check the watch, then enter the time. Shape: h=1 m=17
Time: h=12 m=5
